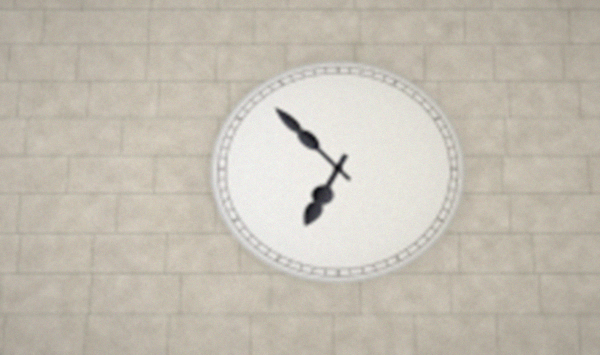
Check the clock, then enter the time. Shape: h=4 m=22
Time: h=6 m=53
